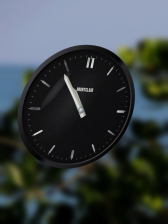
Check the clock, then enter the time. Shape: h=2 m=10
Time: h=10 m=54
